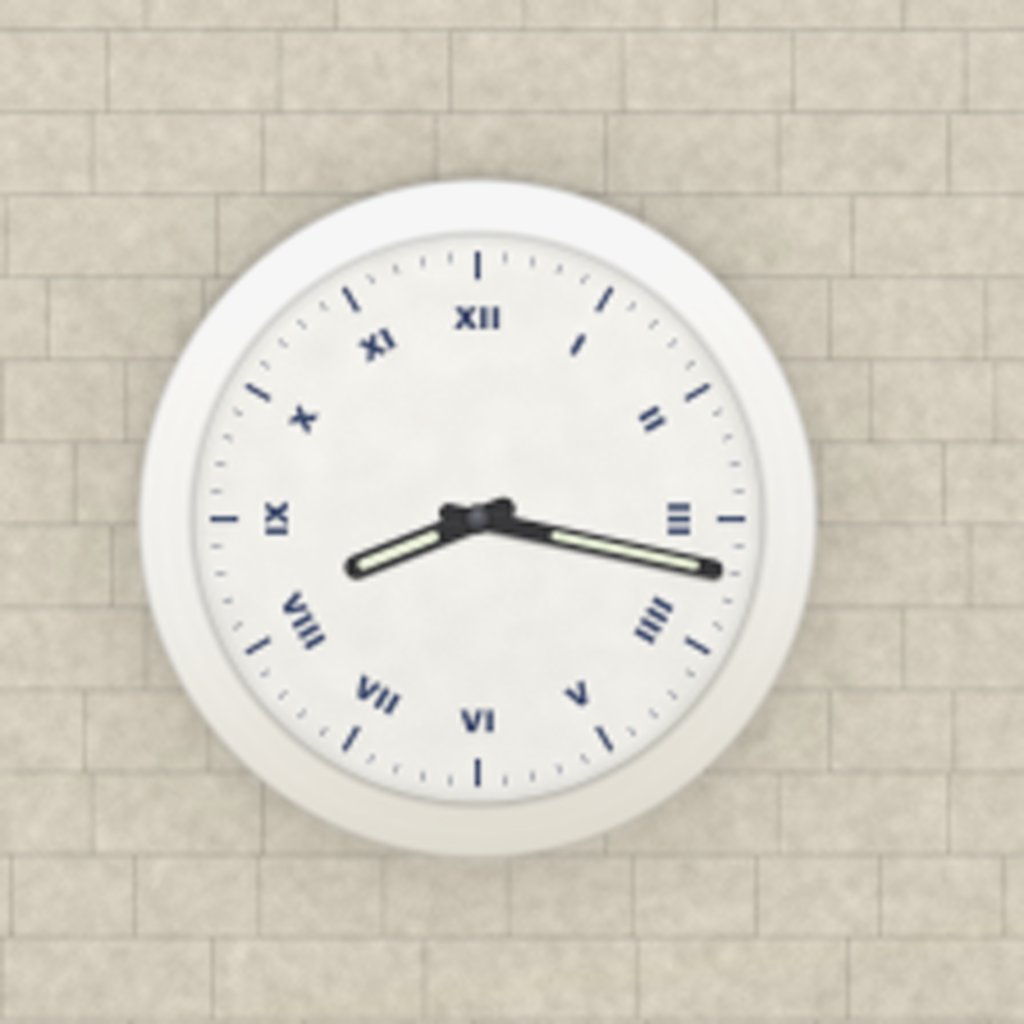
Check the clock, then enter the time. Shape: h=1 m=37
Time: h=8 m=17
